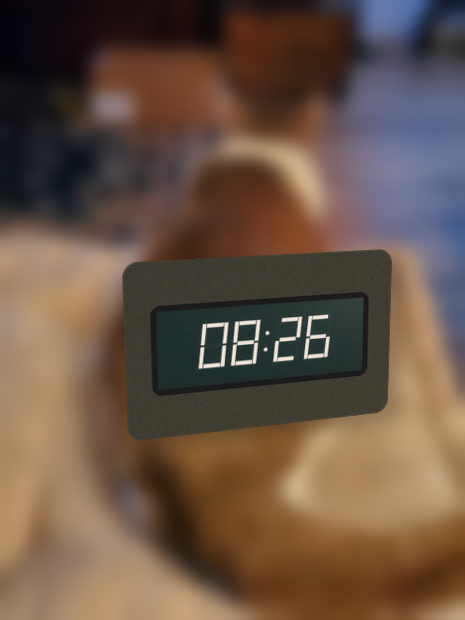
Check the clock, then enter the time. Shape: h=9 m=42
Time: h=8 m=26
